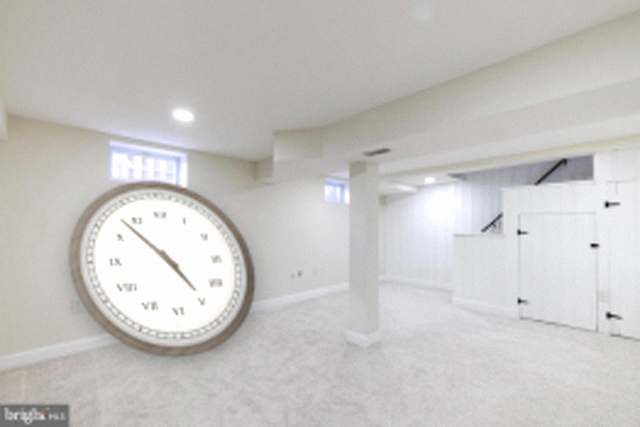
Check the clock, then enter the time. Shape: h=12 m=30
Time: h=4 m=53
